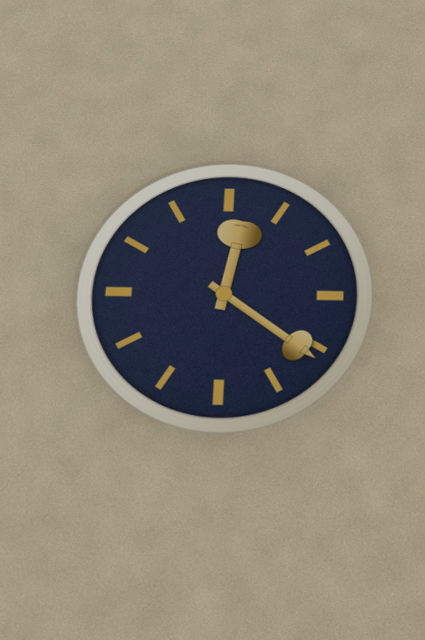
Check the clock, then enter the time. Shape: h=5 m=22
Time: h=12 m=21
